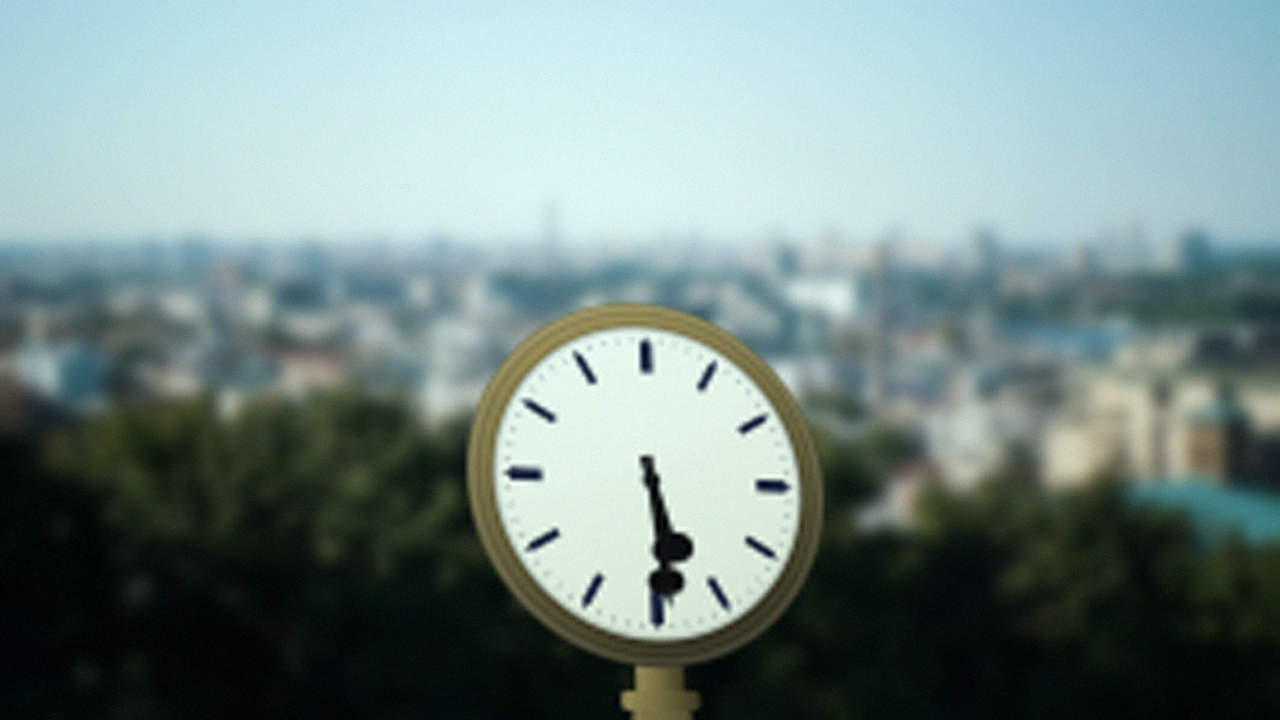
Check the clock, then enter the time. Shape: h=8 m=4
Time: h=5 m=29
